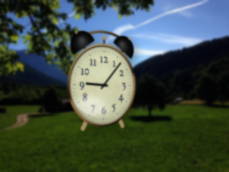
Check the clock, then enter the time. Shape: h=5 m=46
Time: h=9 m=7
